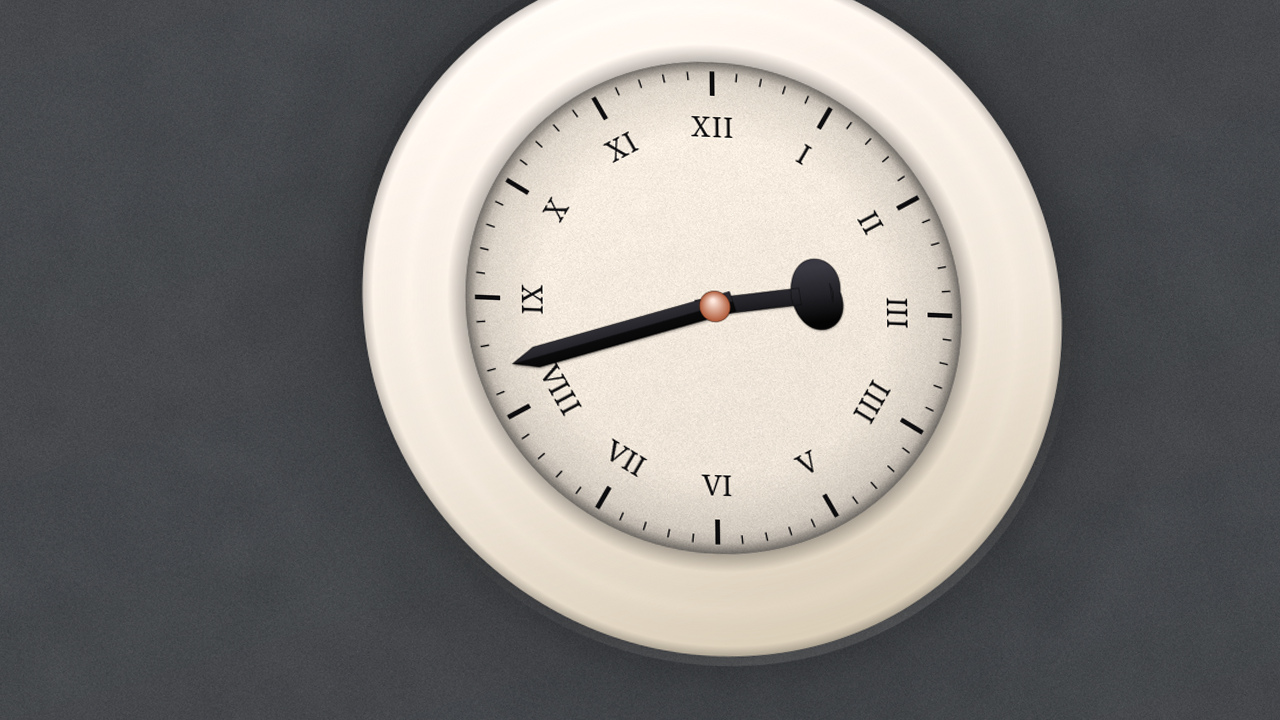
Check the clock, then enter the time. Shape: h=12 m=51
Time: h=2 m=42
